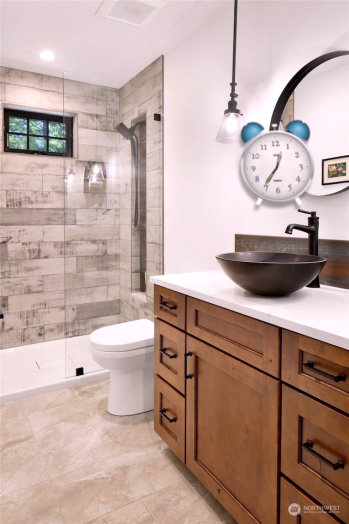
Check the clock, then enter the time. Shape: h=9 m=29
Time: h=12 m=36
